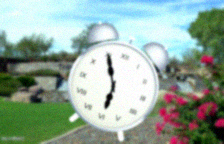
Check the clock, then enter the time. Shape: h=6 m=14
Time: h=5 m=55
